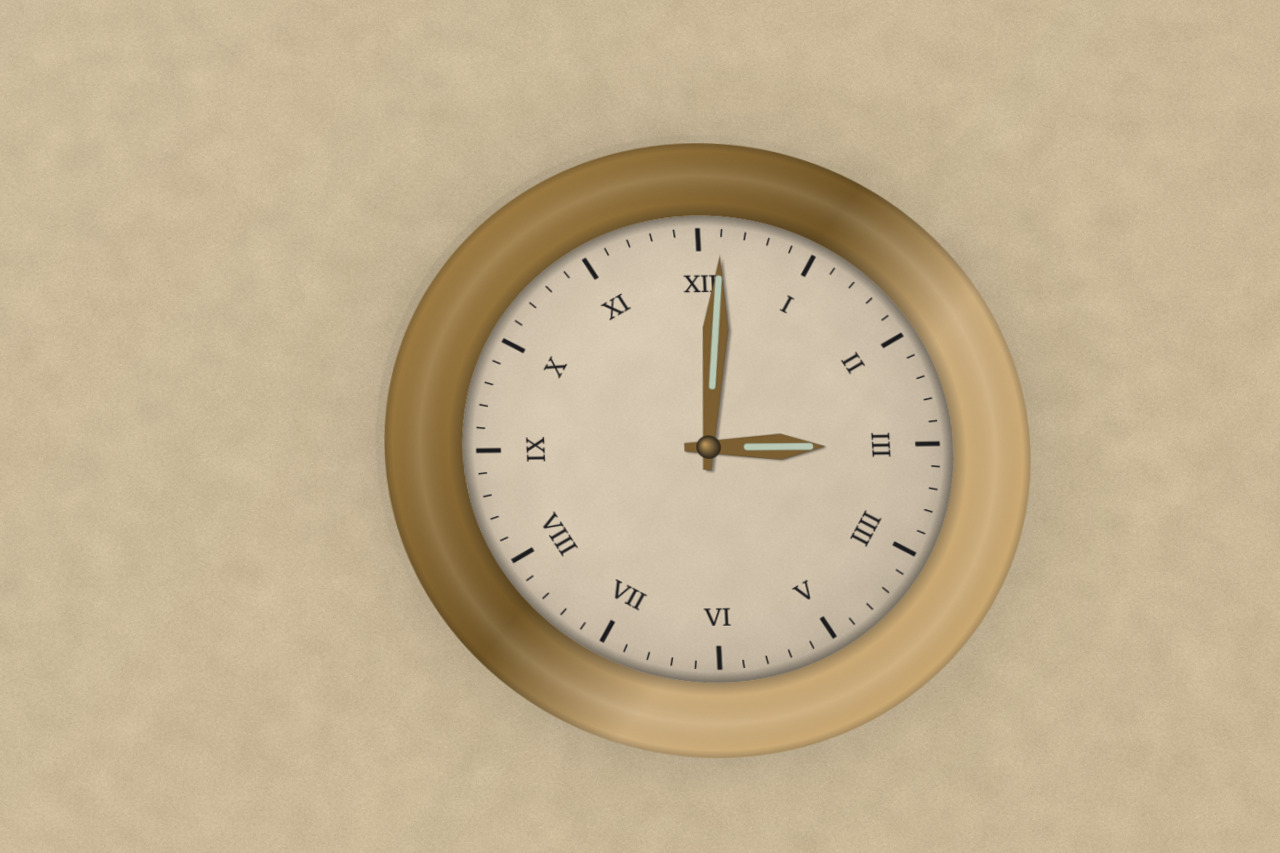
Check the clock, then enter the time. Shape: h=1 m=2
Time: h=3 m=1
